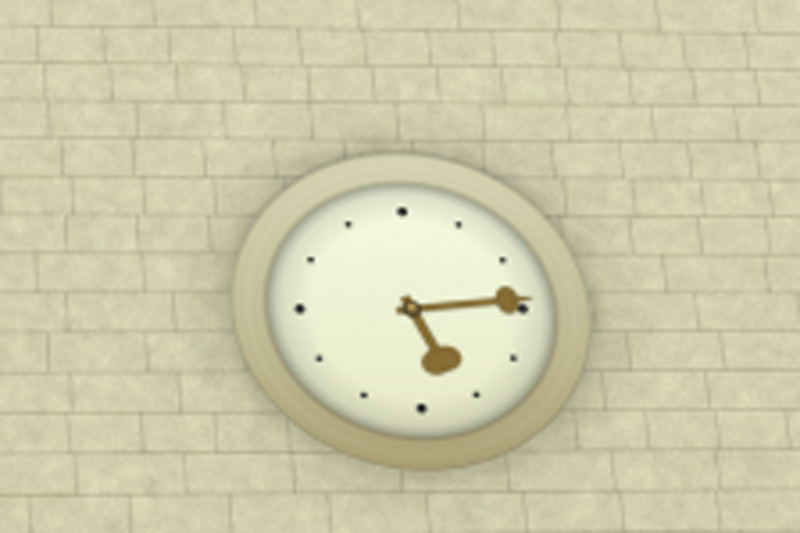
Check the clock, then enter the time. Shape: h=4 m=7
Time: h=5 m=14
